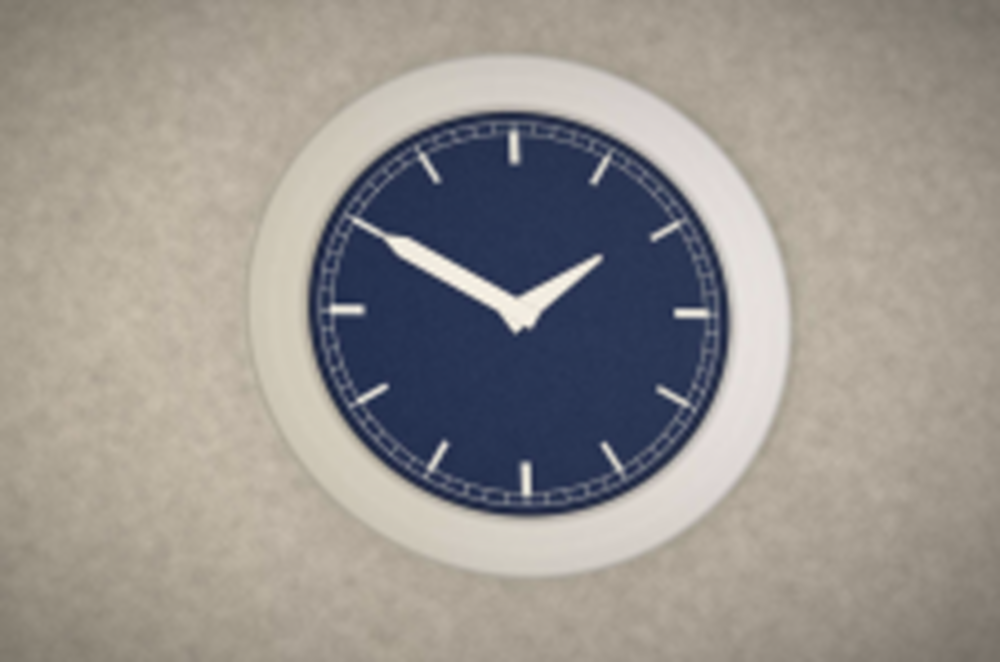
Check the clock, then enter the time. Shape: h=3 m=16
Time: h=1 m=50
